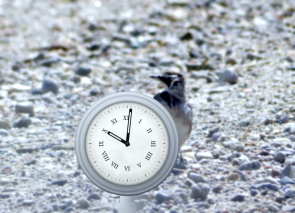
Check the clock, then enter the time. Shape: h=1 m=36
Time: h=10 m=1
